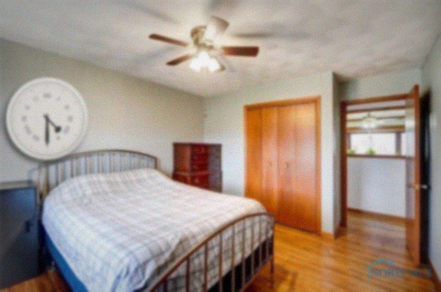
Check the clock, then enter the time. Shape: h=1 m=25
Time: h=4 m=30
